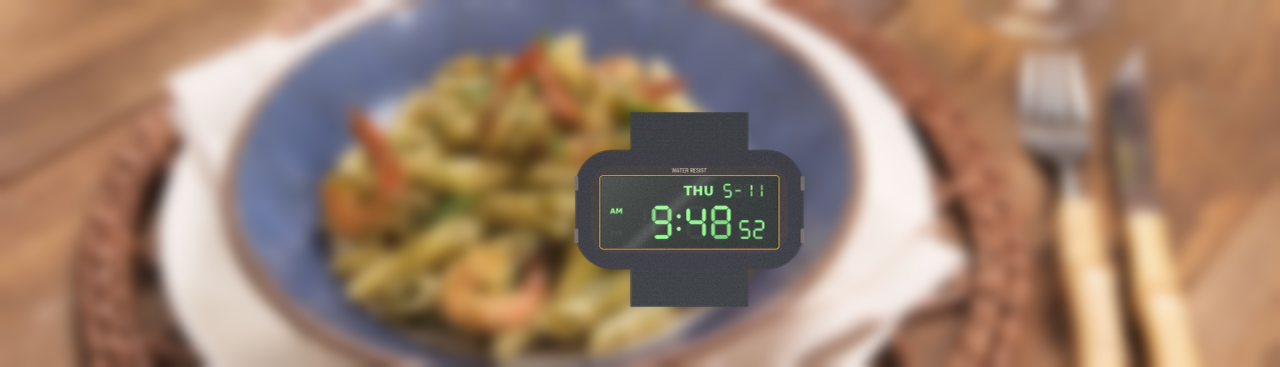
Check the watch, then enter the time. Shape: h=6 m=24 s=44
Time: h=9 m=48 s=52
